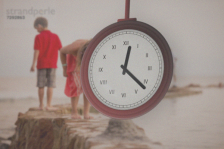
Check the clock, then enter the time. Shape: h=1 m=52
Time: h=12 m=22
